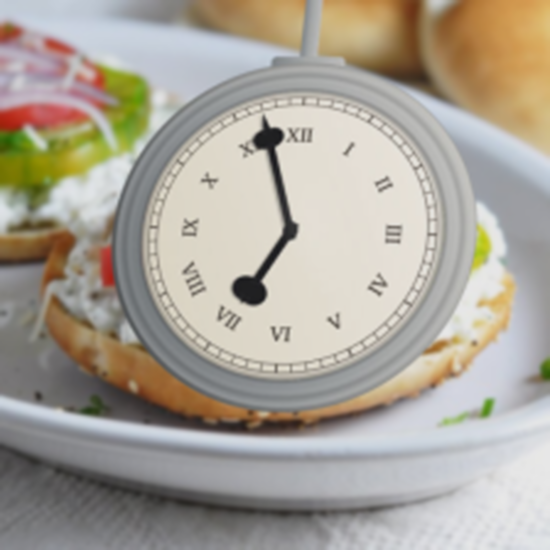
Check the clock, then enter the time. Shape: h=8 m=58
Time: h=6 m=57
